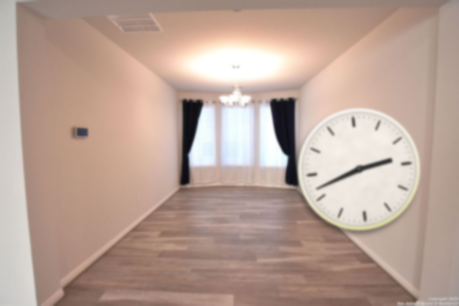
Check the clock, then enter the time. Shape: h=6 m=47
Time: h=2 m=42
